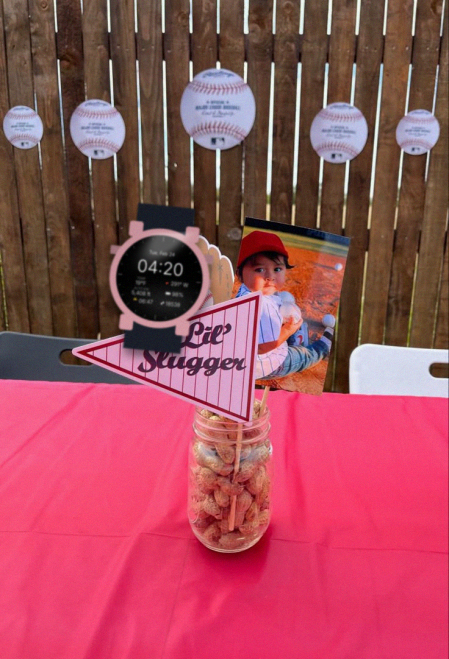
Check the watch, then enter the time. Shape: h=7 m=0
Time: h=4 m=20
